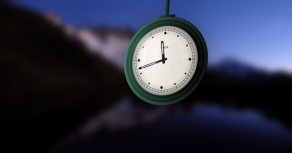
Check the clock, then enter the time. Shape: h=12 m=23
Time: h=11 m=42
